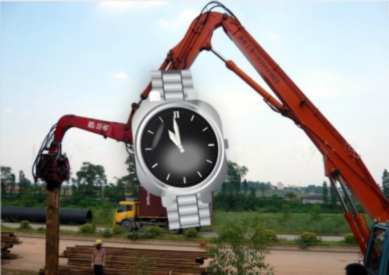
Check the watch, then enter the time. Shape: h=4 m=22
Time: h=10 m=59
